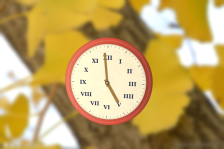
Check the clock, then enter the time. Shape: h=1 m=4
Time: h=4 m=59
